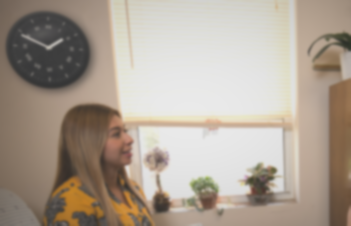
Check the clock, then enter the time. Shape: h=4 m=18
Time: h=1 m=49
